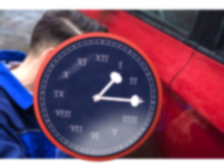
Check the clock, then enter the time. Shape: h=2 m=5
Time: h=1 m=15
